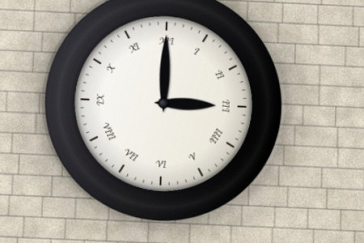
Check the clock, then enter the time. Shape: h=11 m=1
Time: h=3 m=0
